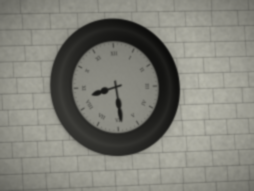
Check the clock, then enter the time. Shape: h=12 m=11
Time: h=8 m=29
